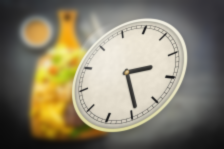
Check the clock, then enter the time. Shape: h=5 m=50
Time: h=2 m=24
